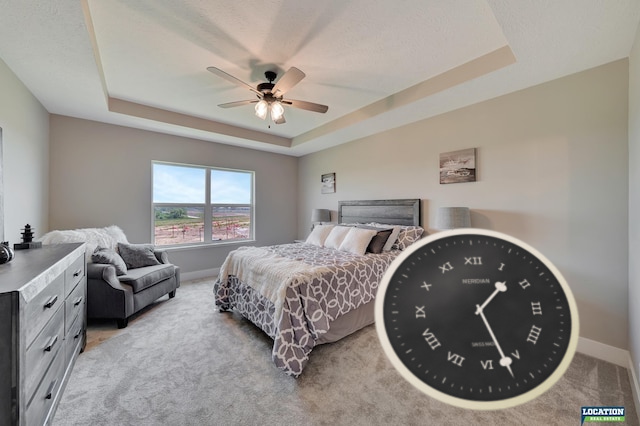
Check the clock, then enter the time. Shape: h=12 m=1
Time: h=1 m=27
